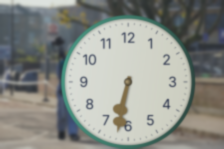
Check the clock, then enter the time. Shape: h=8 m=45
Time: h=6 m=32
